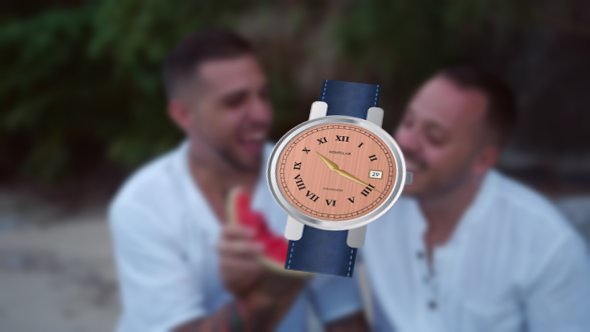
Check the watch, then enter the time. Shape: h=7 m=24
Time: h=10 m=19
